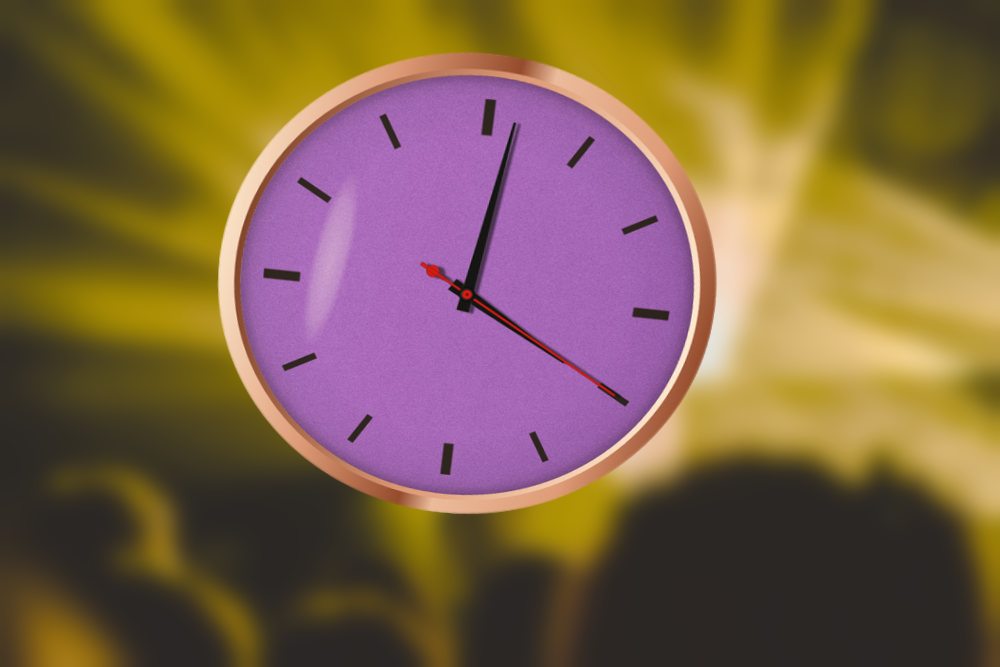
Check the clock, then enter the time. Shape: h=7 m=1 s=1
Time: h=4 m=1 s=20
